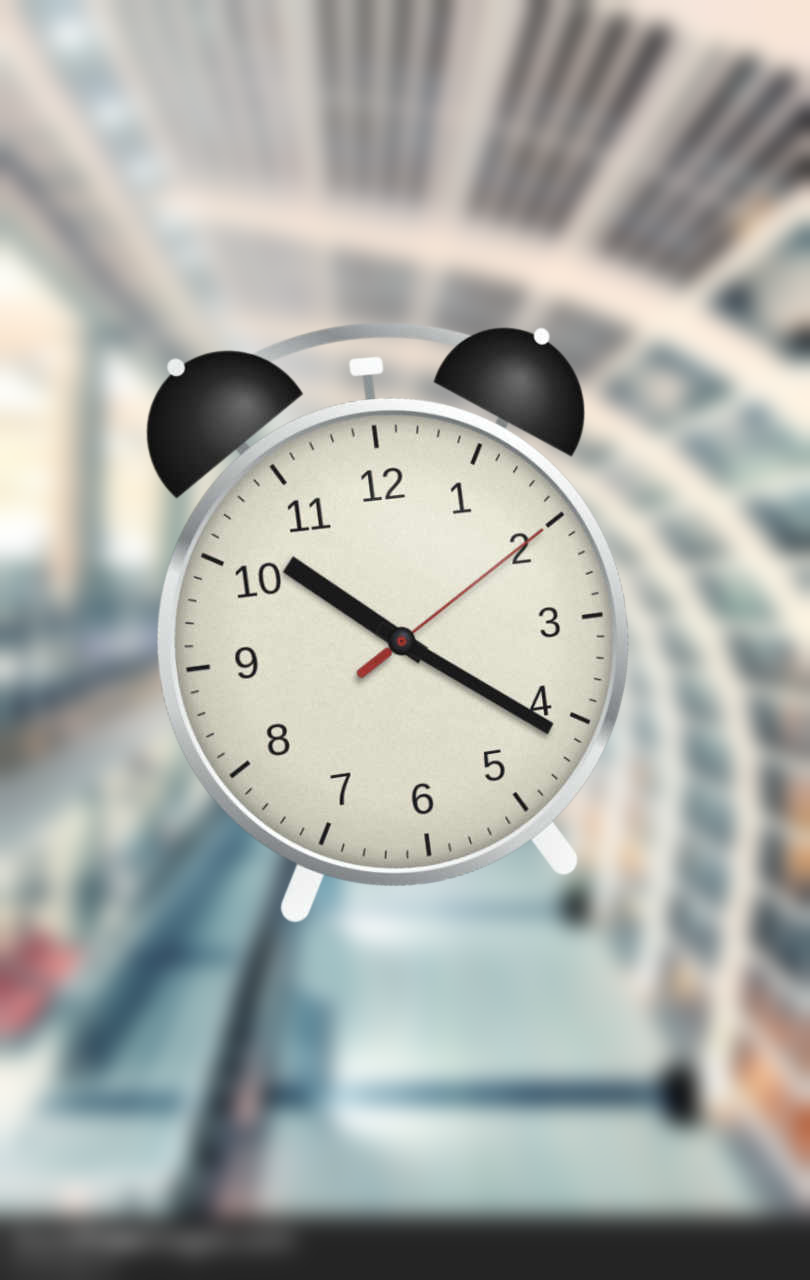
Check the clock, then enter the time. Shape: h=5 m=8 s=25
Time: h=10 m=21 s=10
